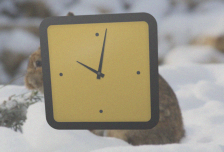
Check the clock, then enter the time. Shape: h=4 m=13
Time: h=10 m=2
